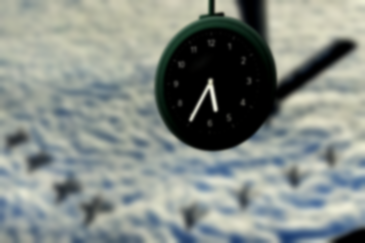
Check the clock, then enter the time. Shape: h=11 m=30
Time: h=5 m=35
